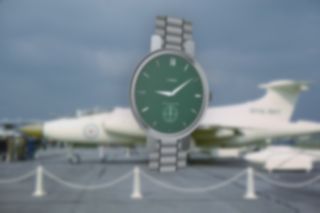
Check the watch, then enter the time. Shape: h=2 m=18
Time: h=9 m=9
